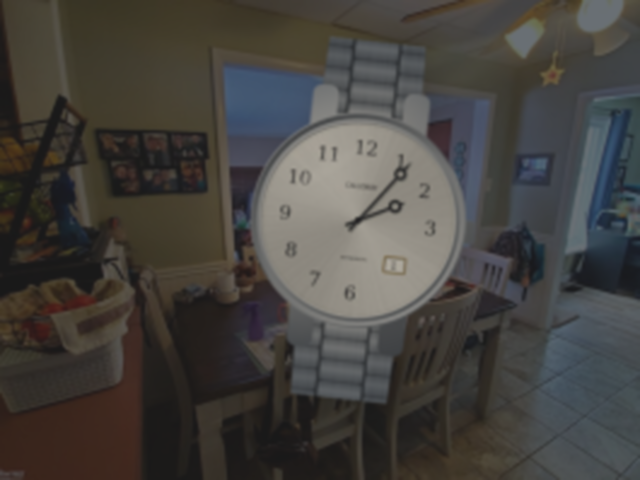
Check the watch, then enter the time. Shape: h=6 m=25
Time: h=2 m=6
